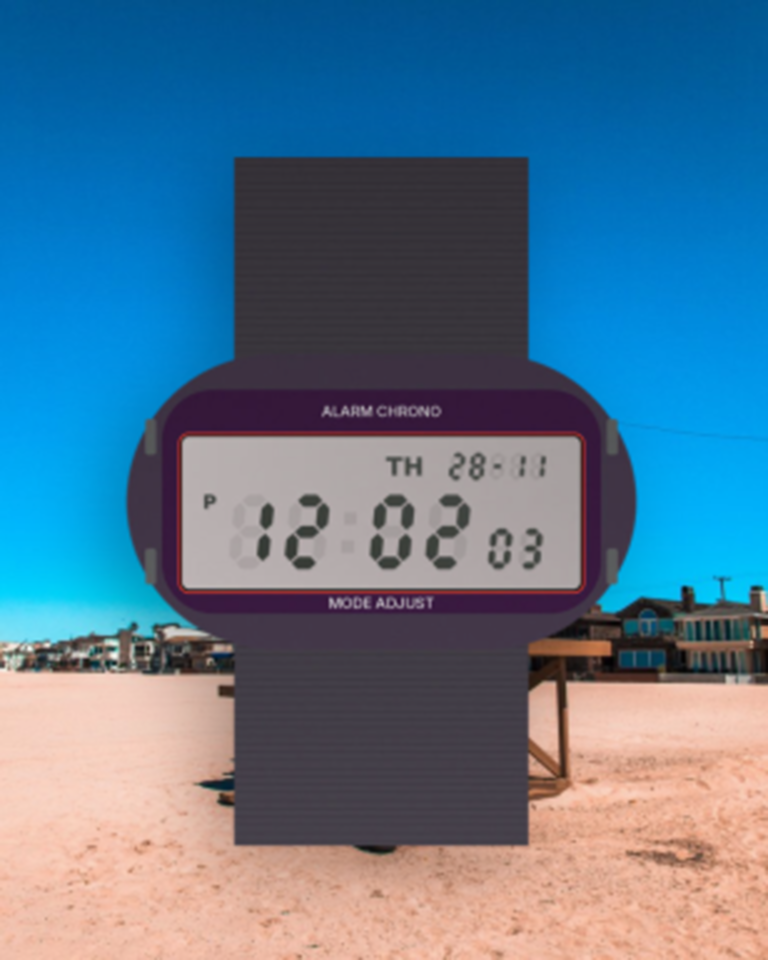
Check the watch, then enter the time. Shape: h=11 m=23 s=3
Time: h=12 m=2 s=3
